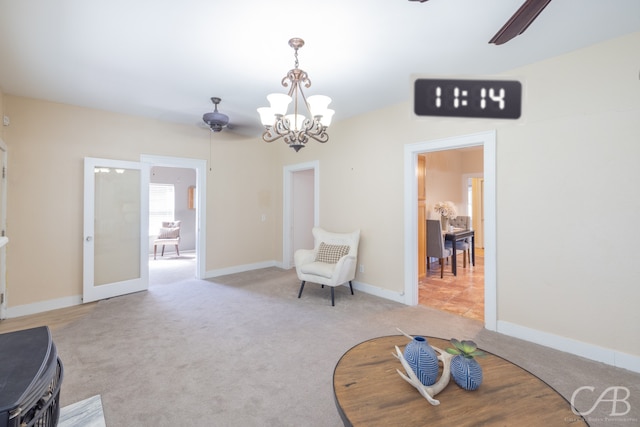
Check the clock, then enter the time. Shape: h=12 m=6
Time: h=11 m=14
